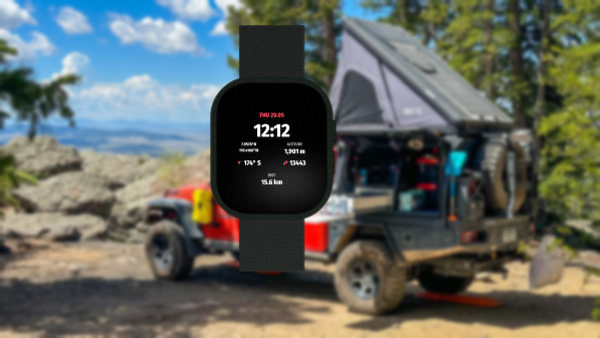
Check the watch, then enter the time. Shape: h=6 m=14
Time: h=12 m=12
